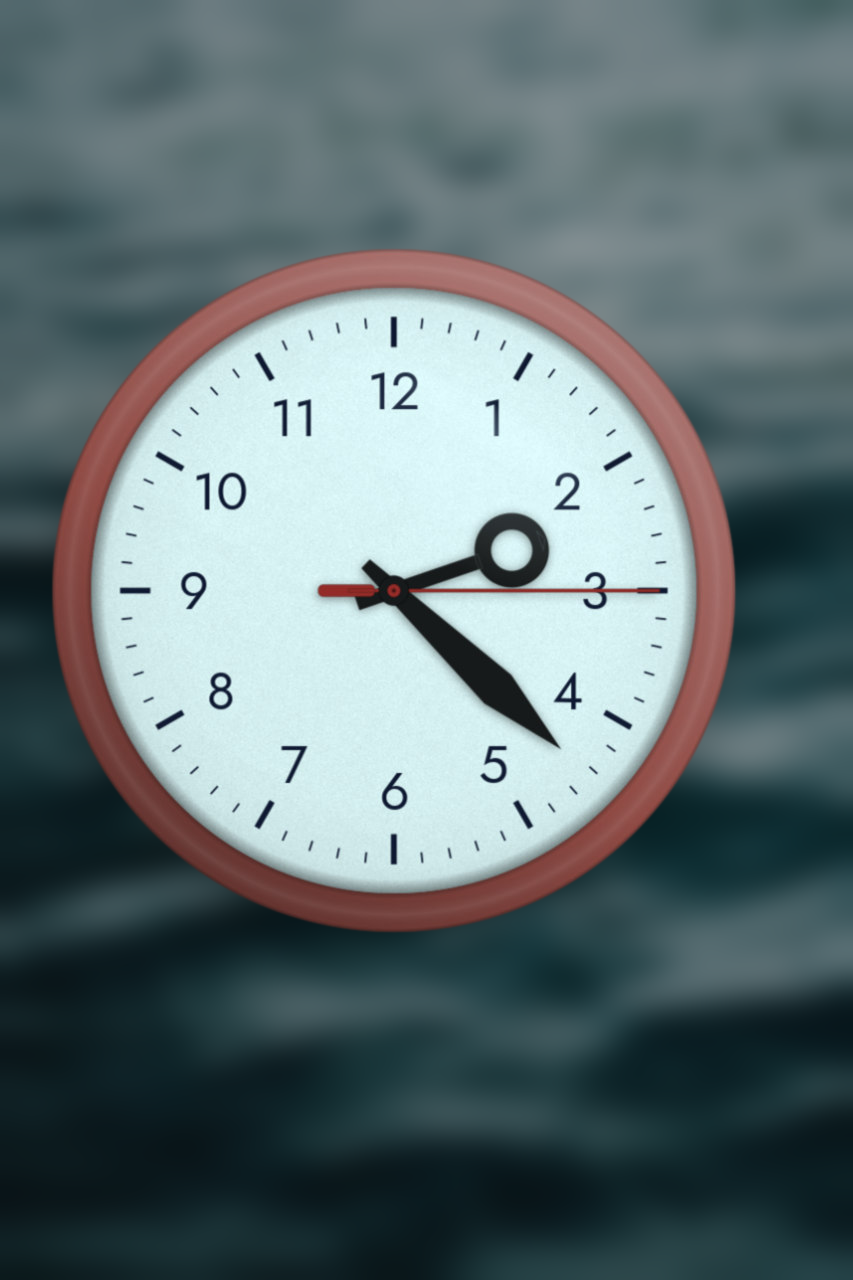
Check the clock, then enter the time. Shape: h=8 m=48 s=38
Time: h=2 m=22 s=15
